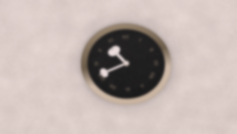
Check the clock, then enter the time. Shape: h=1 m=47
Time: h=10 m=41
